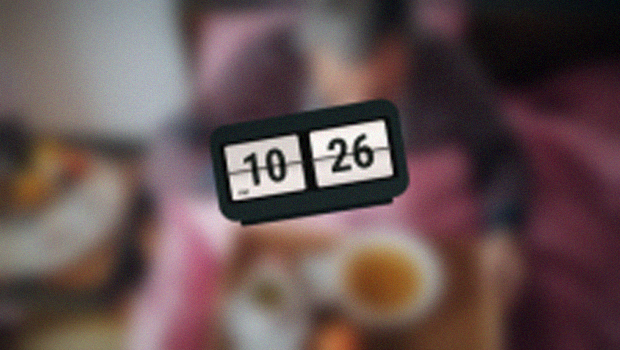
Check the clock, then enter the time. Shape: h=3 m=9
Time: h=10 m=26
